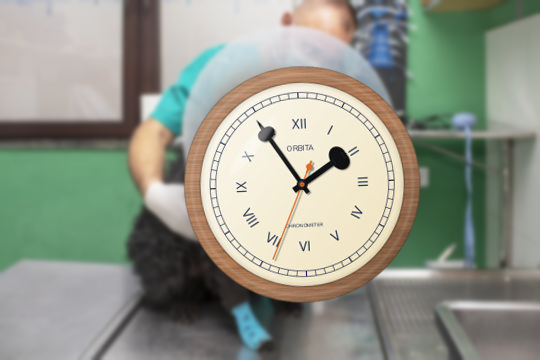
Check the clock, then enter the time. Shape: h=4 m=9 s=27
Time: h=1 m=54 s=34
